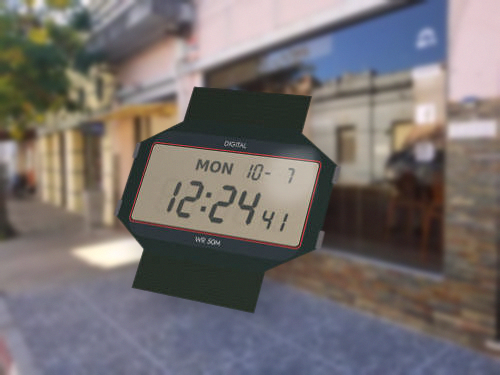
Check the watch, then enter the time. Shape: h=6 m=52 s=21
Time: h=12 m=24 s=41
